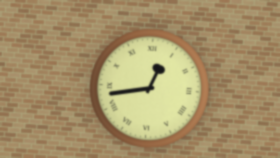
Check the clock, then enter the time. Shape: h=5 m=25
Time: h=12 m=43
